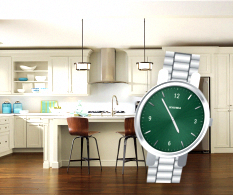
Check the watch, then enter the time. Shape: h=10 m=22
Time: h=4 m=54
